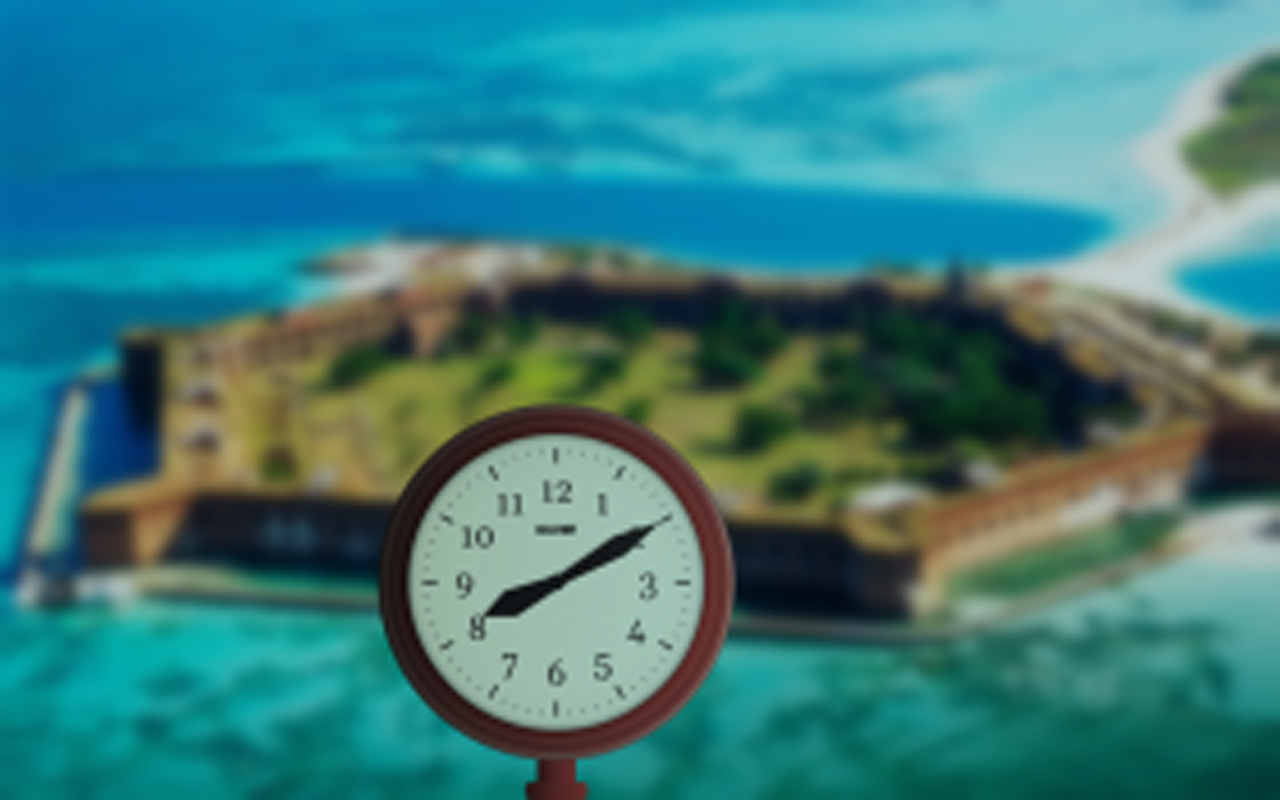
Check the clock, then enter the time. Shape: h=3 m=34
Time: h=8 m=10
